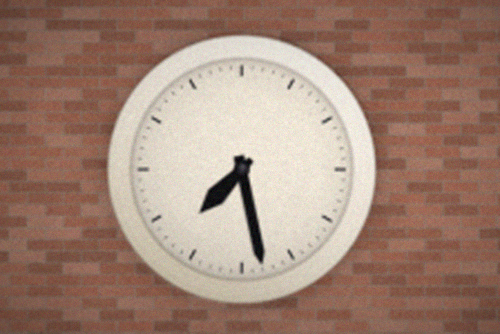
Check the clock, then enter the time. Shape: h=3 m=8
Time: h=7 m=28
